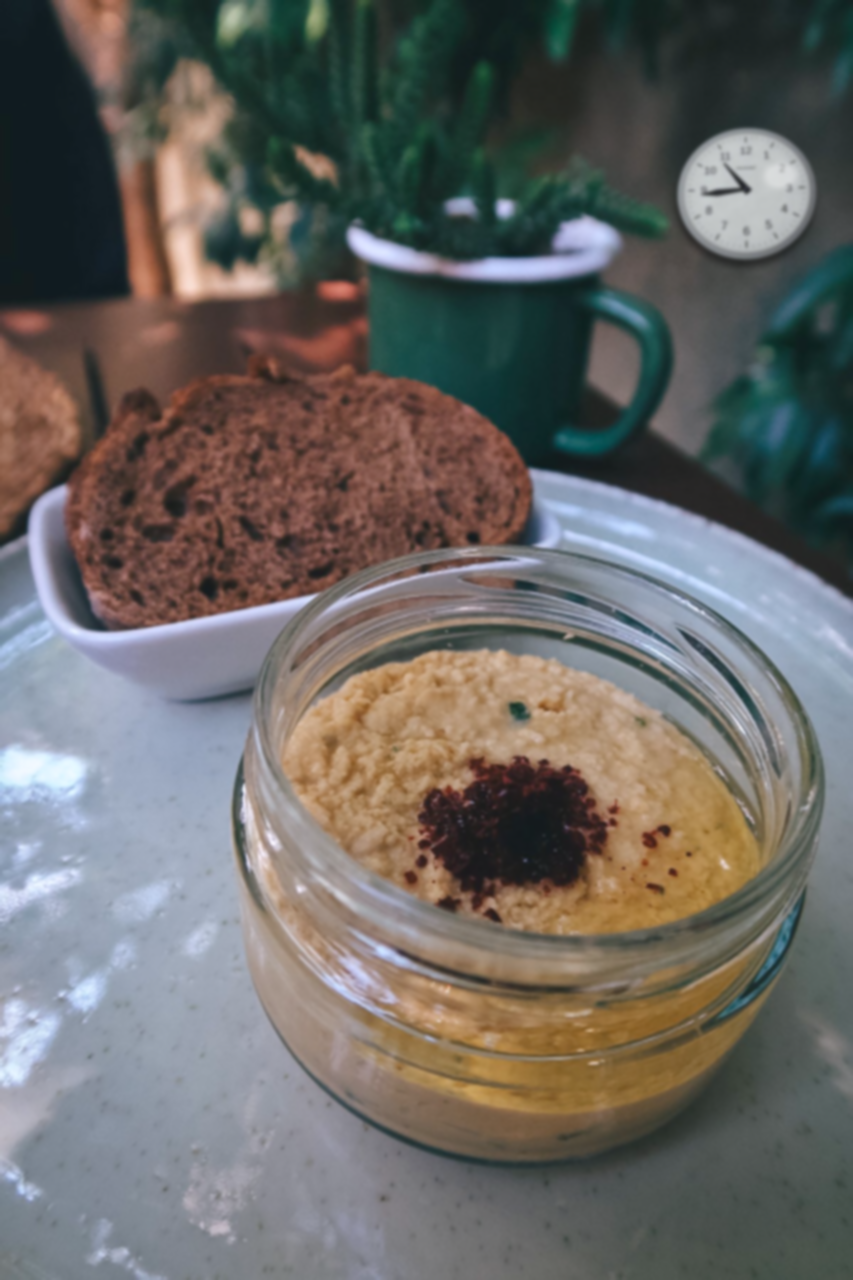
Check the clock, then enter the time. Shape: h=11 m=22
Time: h=10 m=44
